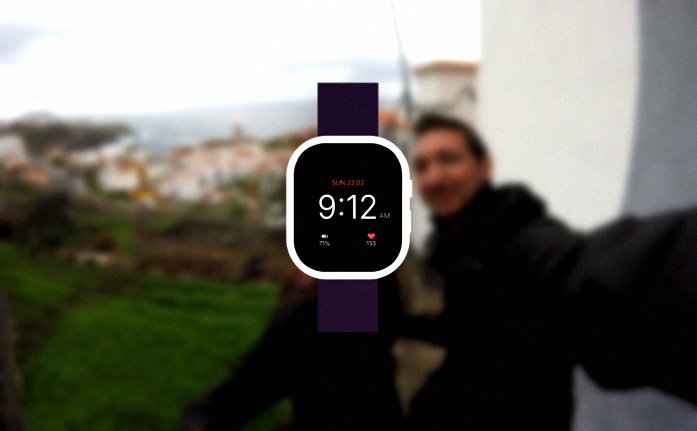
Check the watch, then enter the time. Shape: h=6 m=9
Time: h=9 m=12
